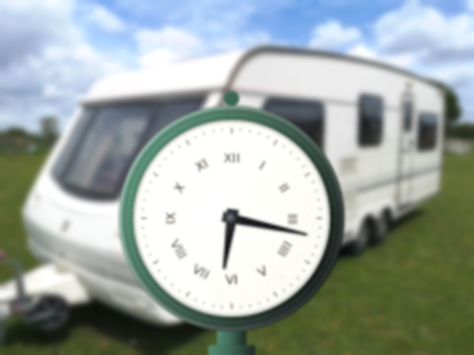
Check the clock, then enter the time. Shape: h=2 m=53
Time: h=6 m=17
